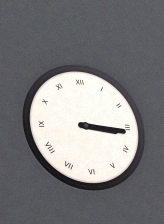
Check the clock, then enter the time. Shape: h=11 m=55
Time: h=3 m=16
